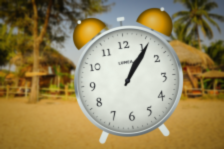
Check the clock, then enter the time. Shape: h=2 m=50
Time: h=1 m=6
